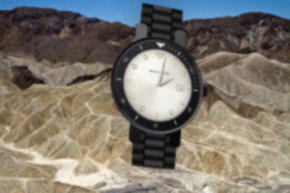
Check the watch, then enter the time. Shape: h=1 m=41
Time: h=2 m=2
